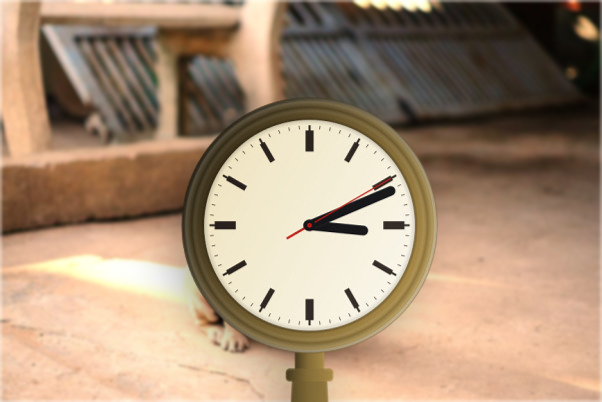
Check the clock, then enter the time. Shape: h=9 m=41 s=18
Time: h=3 m=11 s=10
